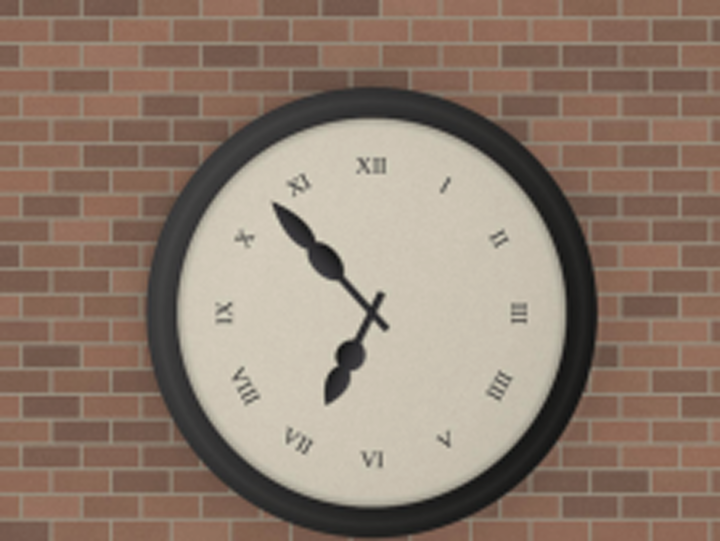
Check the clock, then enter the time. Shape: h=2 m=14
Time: h=6 m=53
